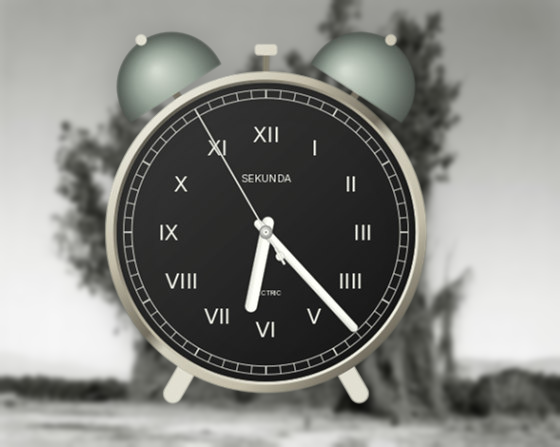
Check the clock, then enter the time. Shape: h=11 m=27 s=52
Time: h=6 m=22 s=55
